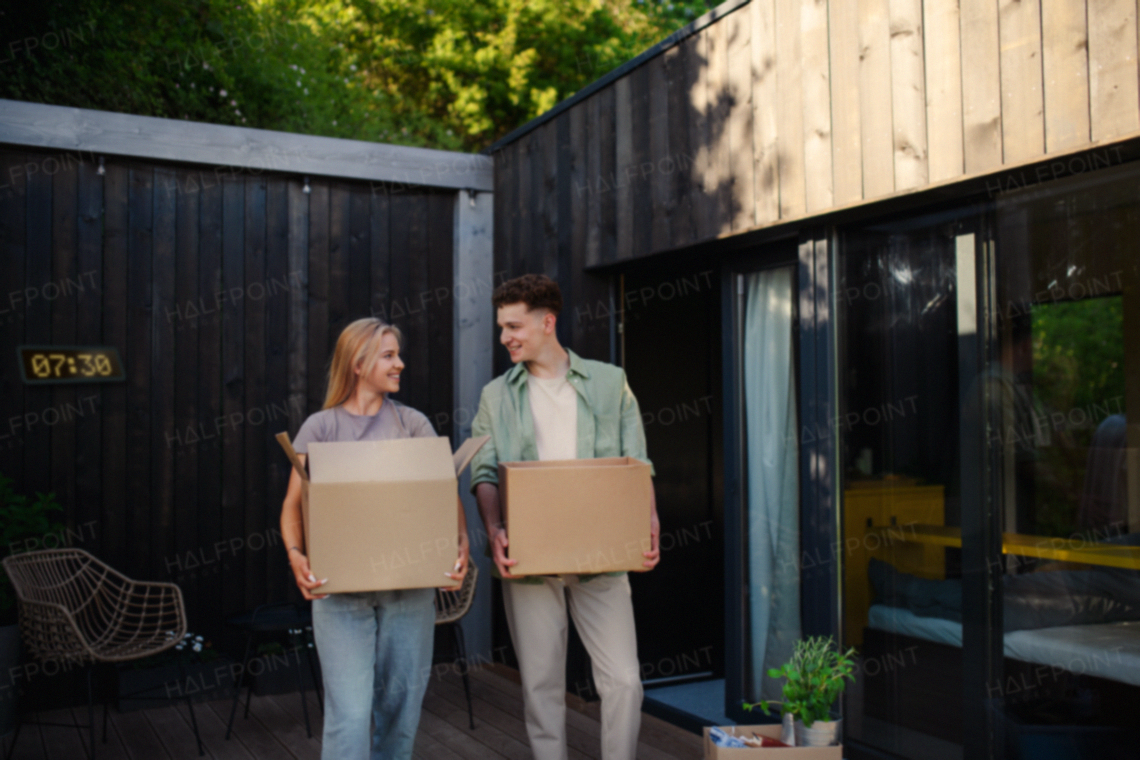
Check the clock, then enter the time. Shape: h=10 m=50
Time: h=7 m=30
